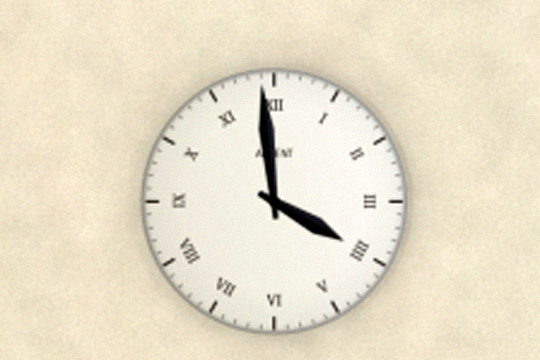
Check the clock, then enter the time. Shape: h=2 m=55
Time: h=3 m=59
